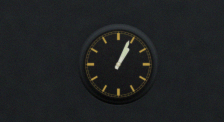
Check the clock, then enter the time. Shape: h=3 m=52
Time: h=1 m=4
